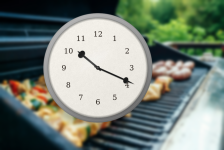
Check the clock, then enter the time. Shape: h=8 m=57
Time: h=10 m=19
